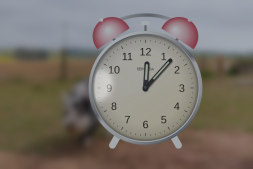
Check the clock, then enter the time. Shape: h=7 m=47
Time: h=12 m=7
